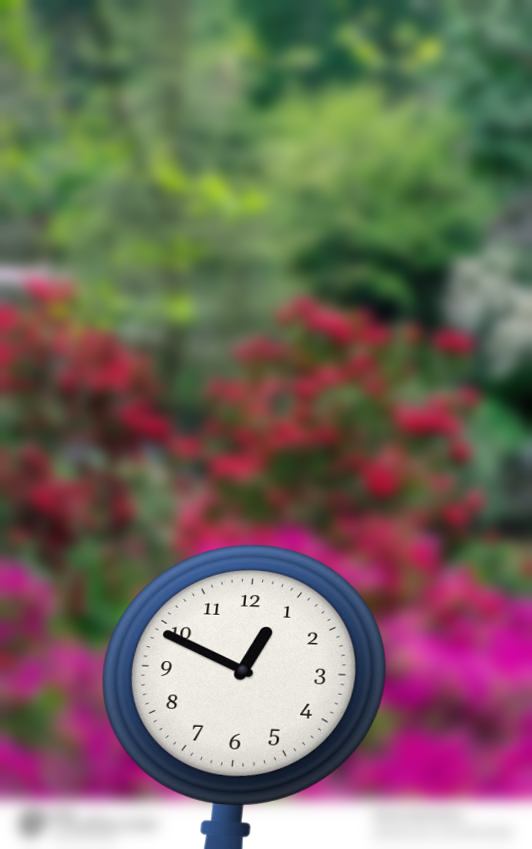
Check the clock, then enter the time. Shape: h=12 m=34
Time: h=12 m=49
